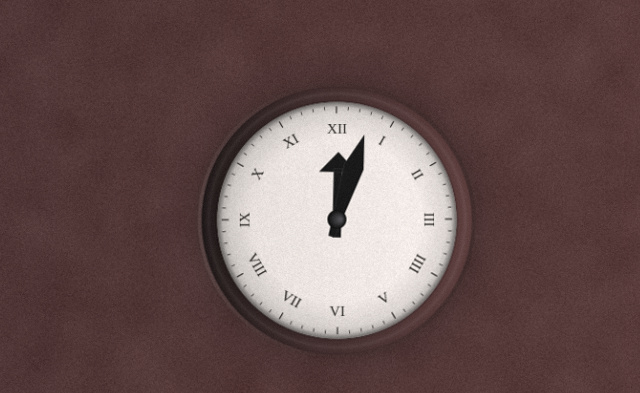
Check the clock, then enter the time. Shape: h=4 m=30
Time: h=12 m=3
